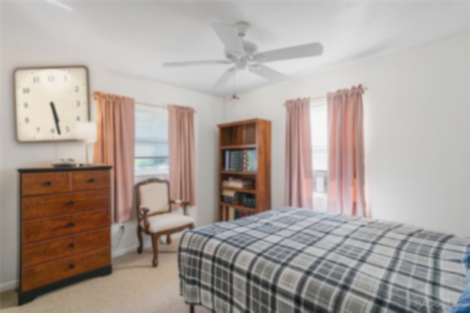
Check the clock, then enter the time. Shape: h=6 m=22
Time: h=5 m=28
